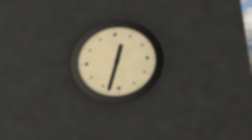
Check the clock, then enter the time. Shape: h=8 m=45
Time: h=12 m=33
